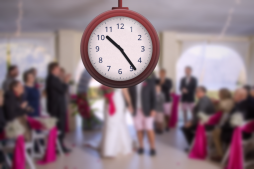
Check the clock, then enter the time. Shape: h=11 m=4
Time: h=10 m=24
